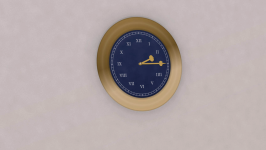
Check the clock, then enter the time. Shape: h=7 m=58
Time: h=2 m=15
